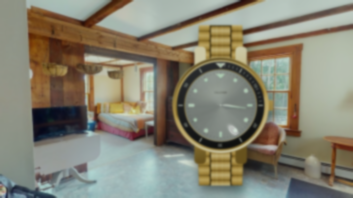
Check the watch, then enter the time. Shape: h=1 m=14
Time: h=3 m=16
